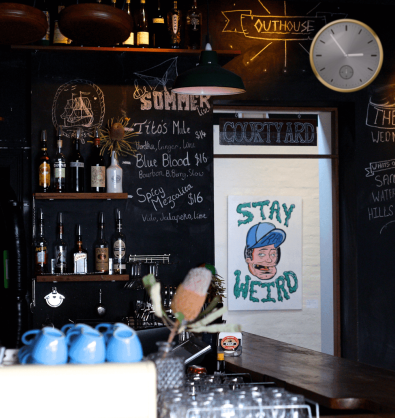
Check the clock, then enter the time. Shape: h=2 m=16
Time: h=2 m=54
